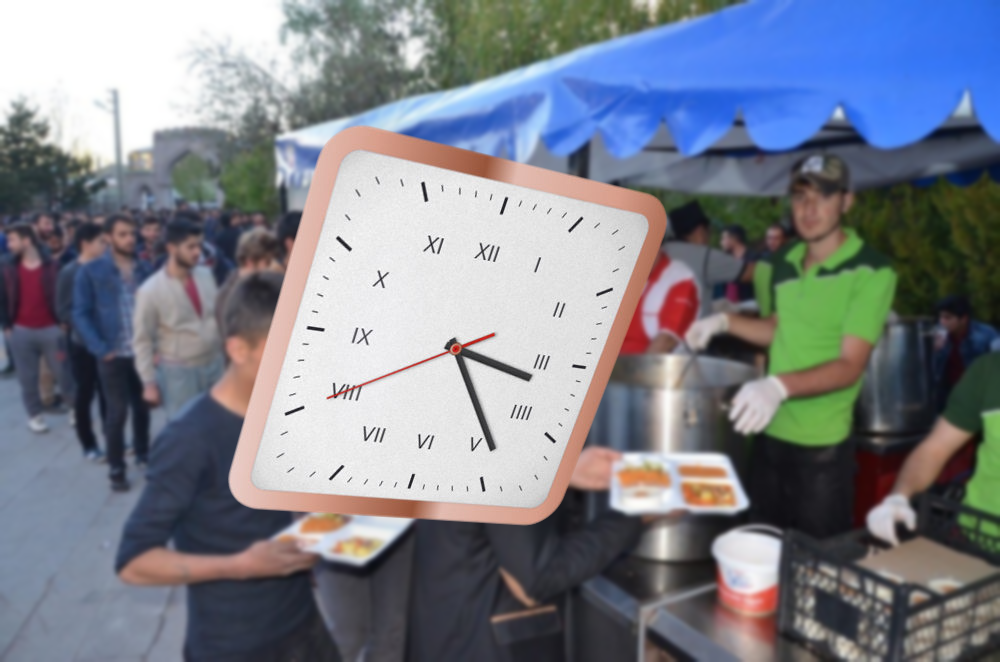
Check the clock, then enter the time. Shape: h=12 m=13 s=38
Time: h=3 m=23 s=40
